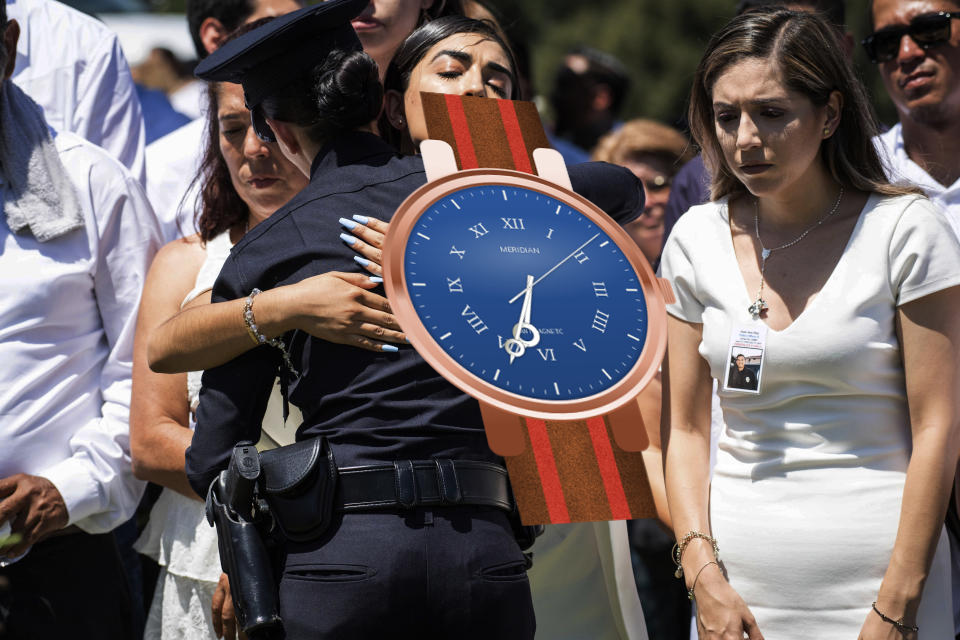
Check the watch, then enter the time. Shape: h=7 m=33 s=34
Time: h=6 m=34 s=9
